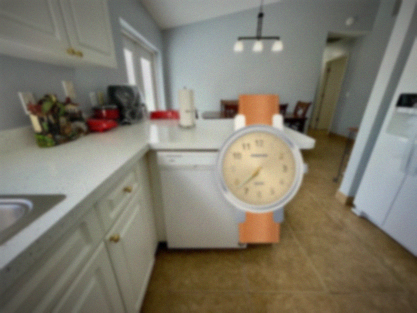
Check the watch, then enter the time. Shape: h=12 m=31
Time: h=7 m=38
